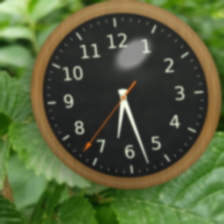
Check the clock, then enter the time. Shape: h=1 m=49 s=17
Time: h=6 m=27 s=37
